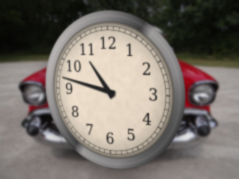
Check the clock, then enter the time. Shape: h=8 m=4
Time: h=10 m=47
